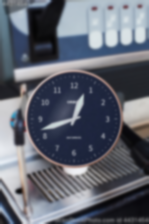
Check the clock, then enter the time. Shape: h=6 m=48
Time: h=12 m=42
